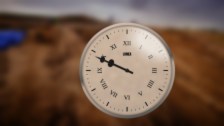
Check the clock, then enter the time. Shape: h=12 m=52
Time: h=9 m=49
